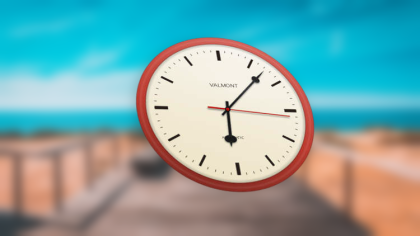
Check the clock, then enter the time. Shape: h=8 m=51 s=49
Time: h=6 m=7 s=16
